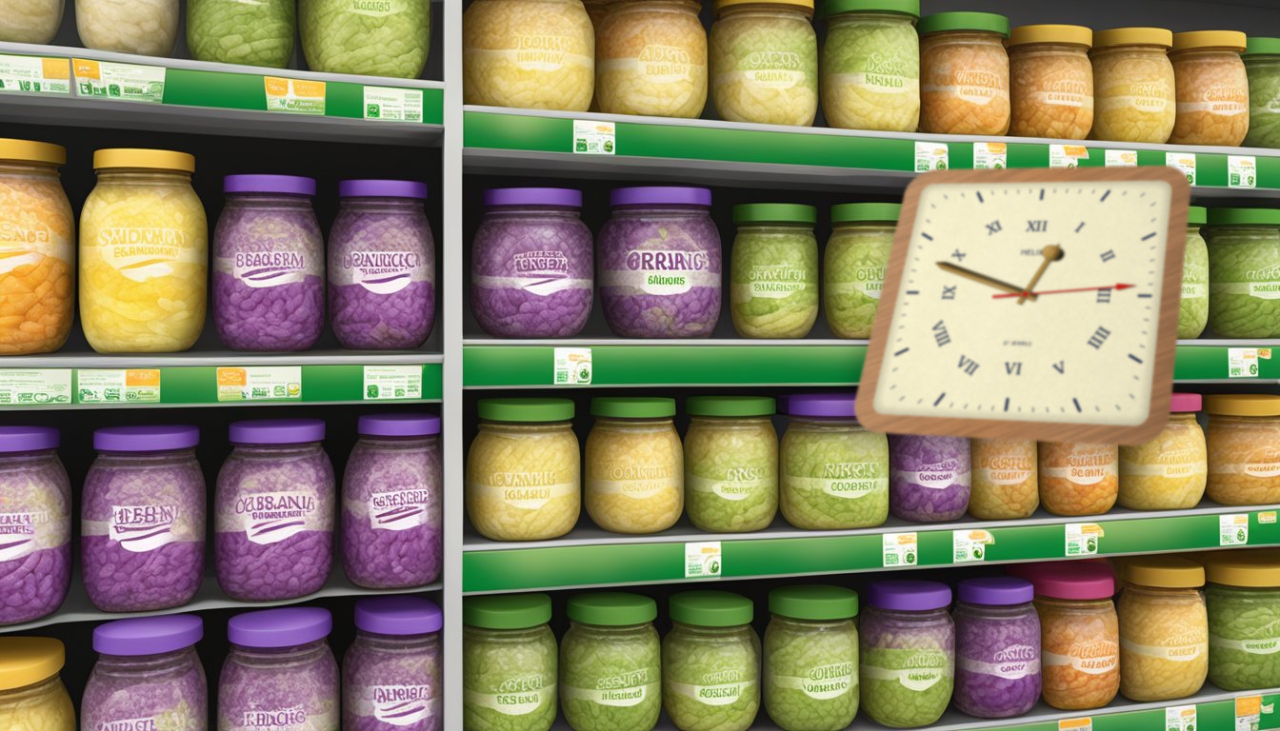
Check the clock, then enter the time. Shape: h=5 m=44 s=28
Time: h=12 m=48 s=14
